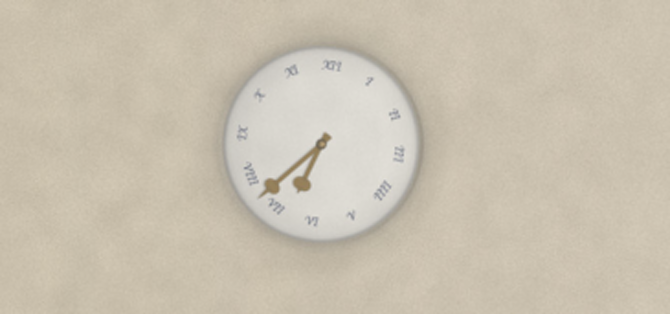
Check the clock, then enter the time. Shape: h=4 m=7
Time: h=6 m=37
